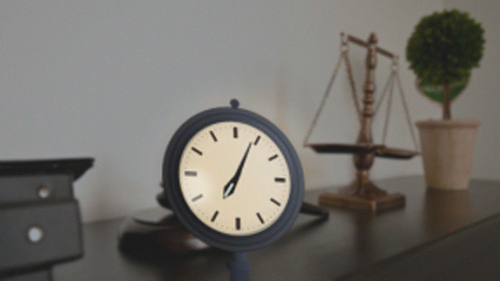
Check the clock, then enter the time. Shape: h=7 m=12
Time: h=7 m=4
